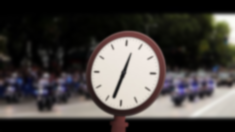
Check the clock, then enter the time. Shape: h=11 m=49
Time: h=12 m=33
